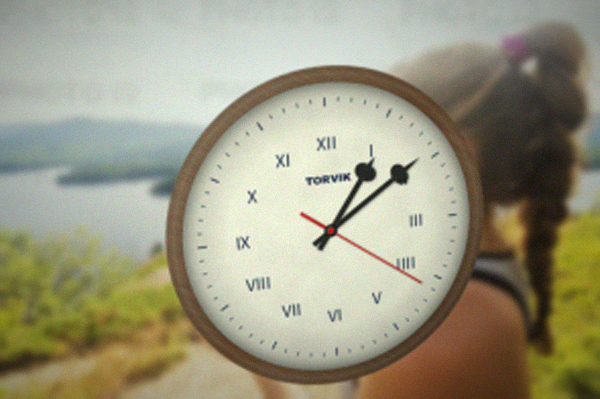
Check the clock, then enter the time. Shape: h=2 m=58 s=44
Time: h=1 m=9 s=21
